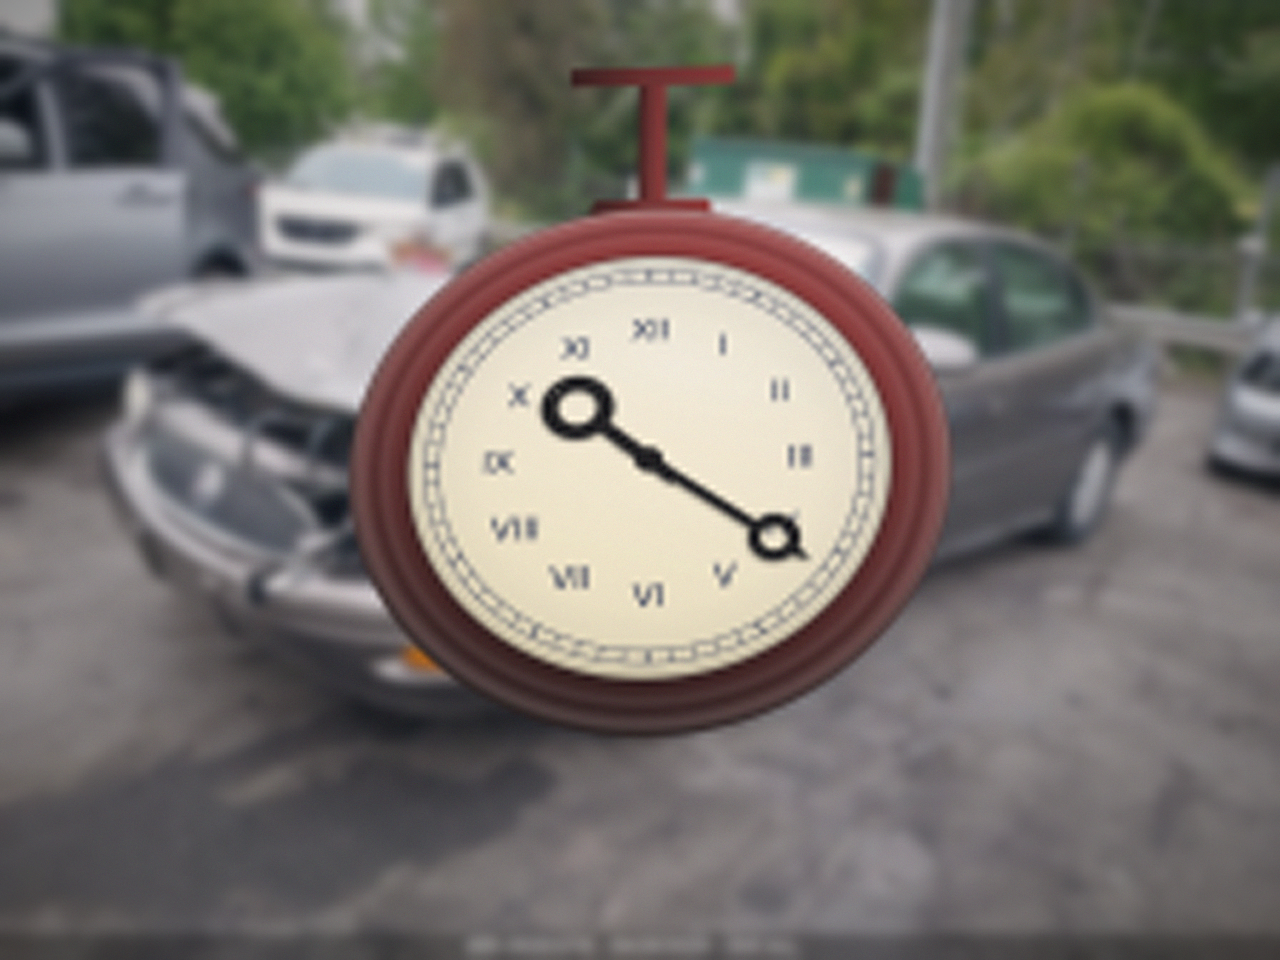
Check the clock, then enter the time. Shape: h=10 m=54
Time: h=10 m=21
